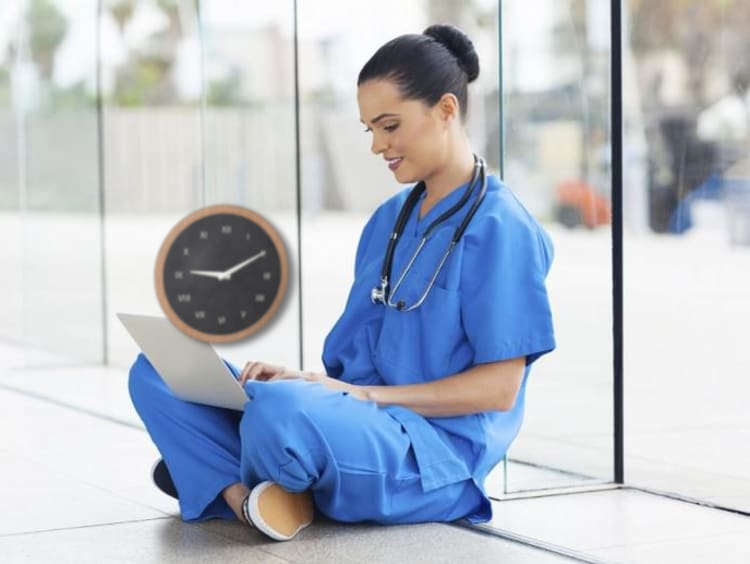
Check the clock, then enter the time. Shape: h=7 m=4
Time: h=9 m=10
